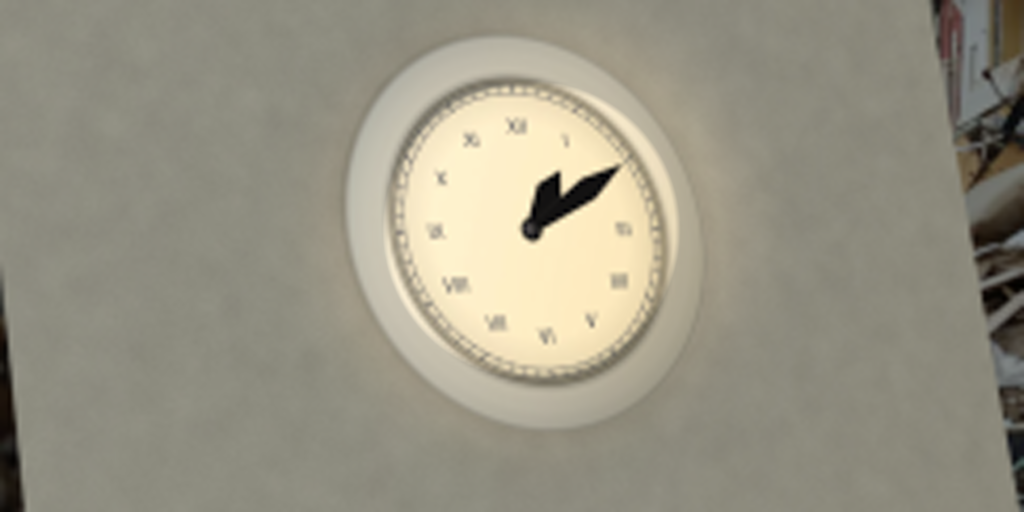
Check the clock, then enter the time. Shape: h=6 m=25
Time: h=1 m=10
